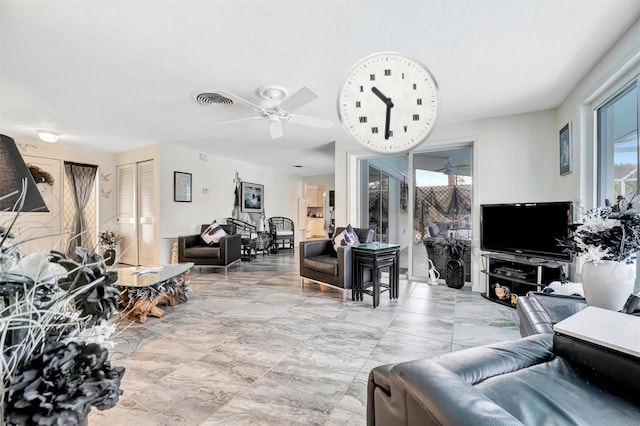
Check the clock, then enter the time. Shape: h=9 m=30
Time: h=10 m=31
